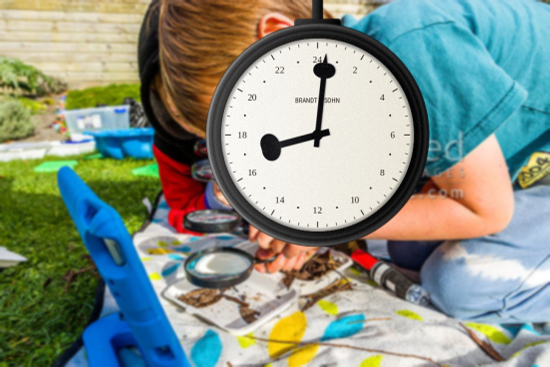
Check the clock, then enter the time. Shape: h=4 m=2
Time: h=17 m=1
